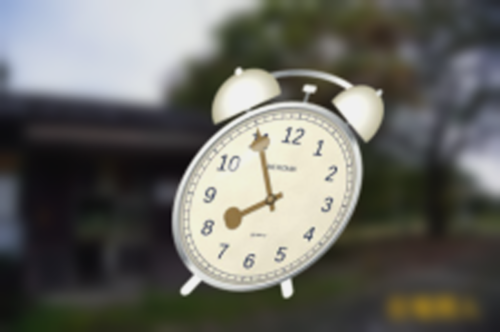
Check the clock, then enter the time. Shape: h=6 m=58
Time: h=7 m=55
